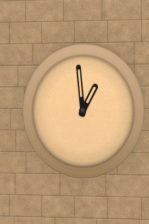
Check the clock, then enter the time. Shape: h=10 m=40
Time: h=12 m=59
